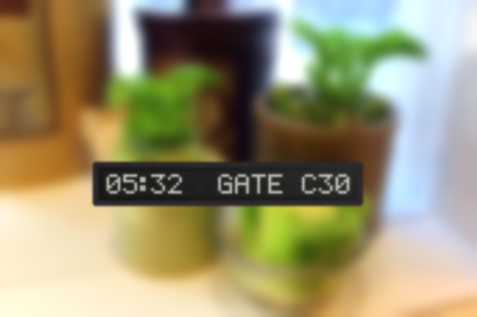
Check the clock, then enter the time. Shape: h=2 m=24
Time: h=5 m=32
